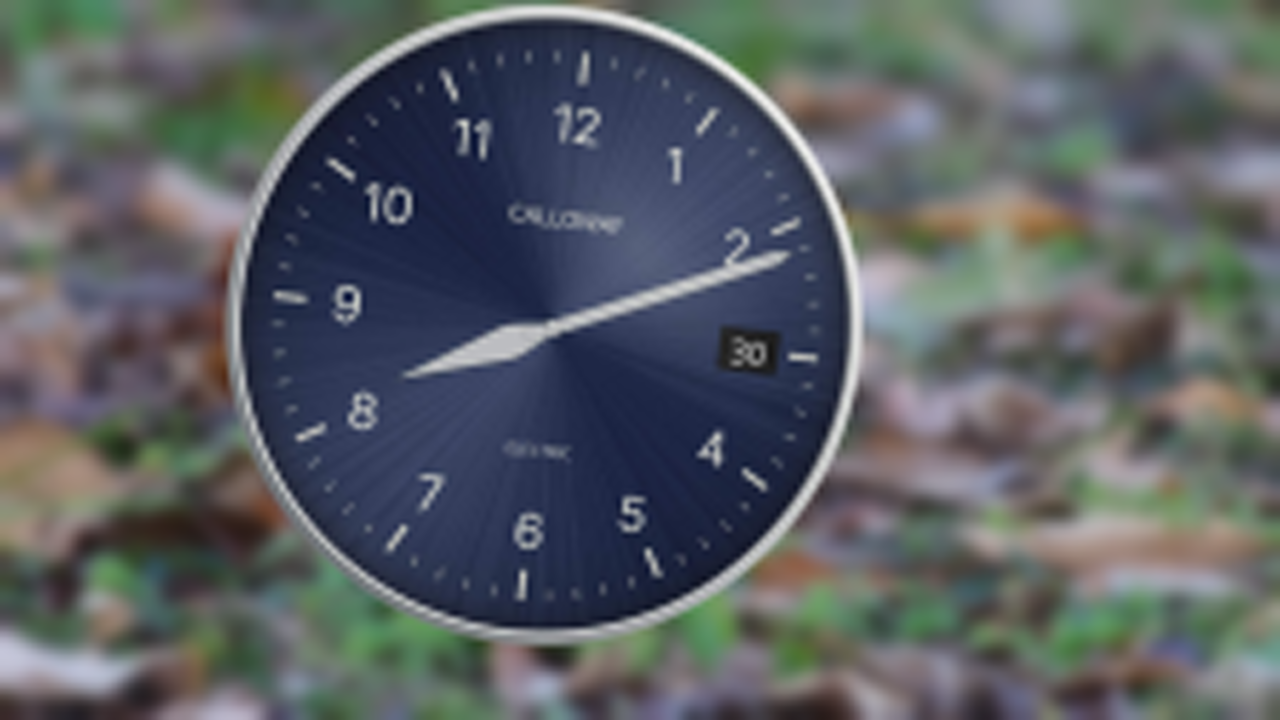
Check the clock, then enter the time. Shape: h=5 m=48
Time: h=8 m=11
